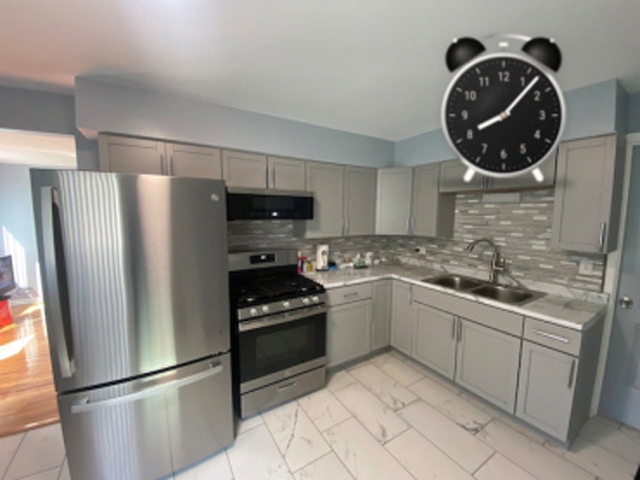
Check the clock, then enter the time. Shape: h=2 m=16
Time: h=8 m=7
